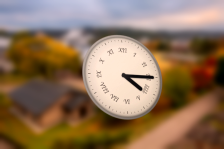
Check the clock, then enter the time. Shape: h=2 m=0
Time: h=4 m=15
